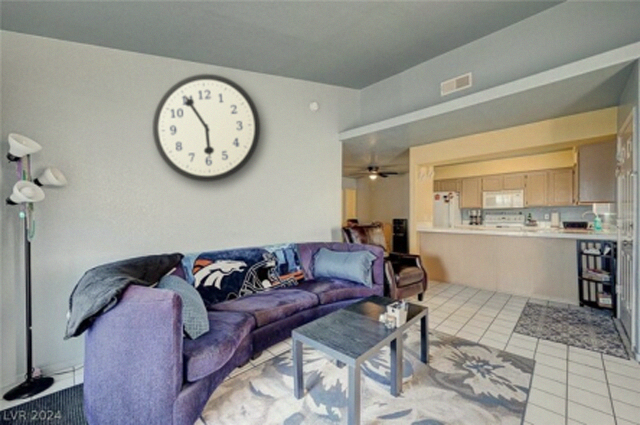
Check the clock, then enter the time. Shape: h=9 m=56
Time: h=5 m=55
